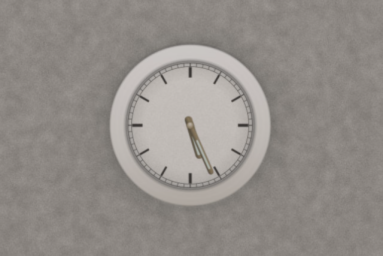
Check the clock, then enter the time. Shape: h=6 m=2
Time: h=5 m=26
